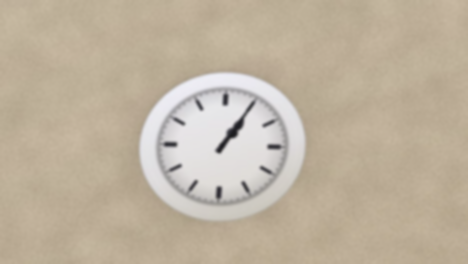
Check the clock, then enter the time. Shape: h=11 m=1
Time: h=1 m=5
